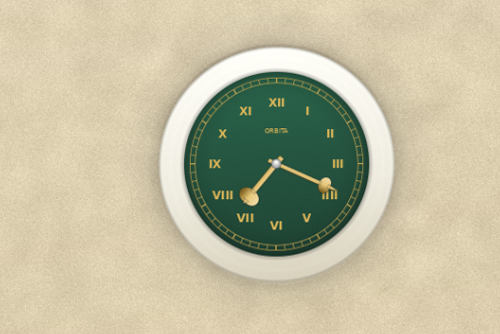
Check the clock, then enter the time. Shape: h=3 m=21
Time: h=7 m=19
